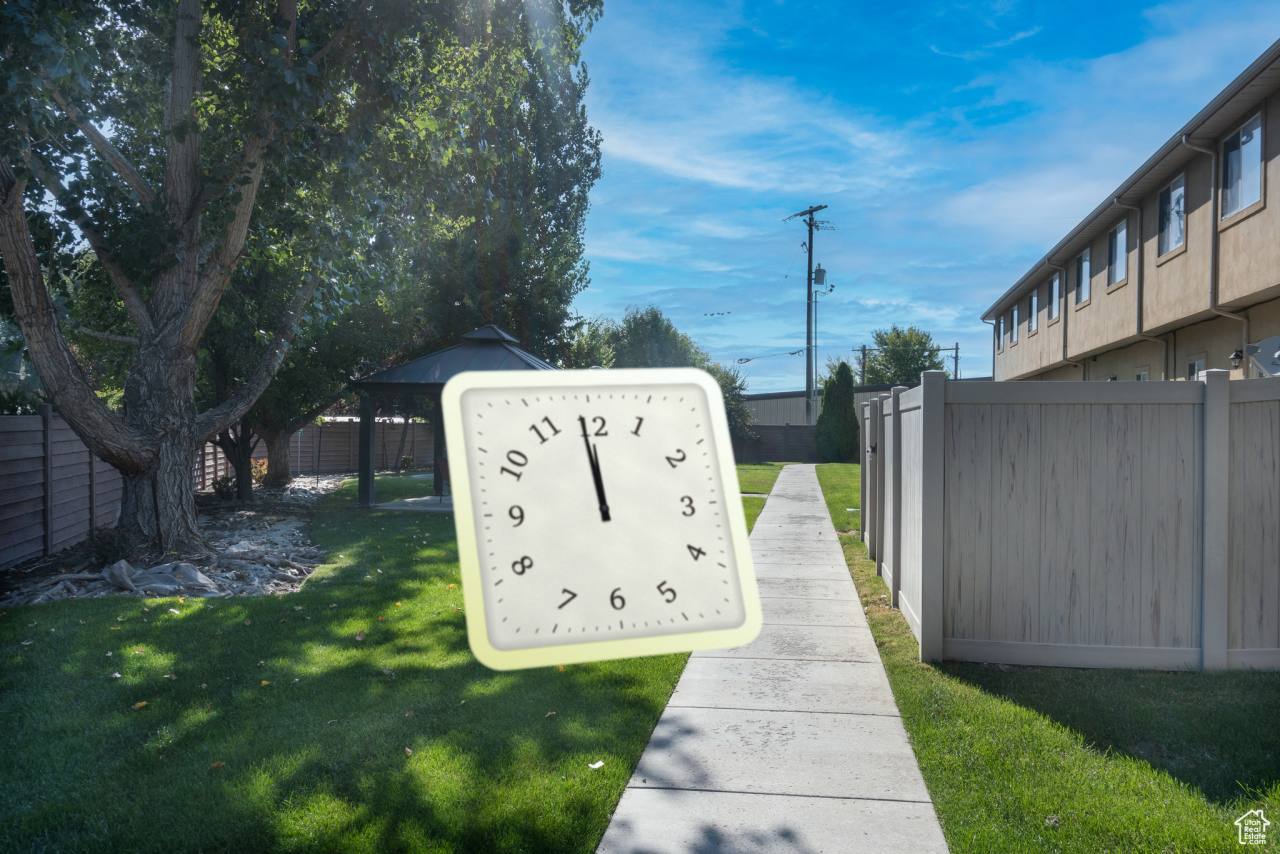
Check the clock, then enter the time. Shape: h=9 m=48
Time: h=11 m=59
